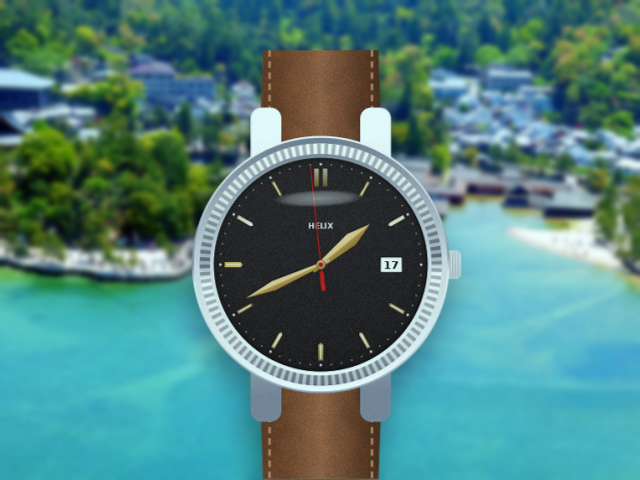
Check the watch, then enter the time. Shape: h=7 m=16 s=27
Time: h=1 m=40 s=59
